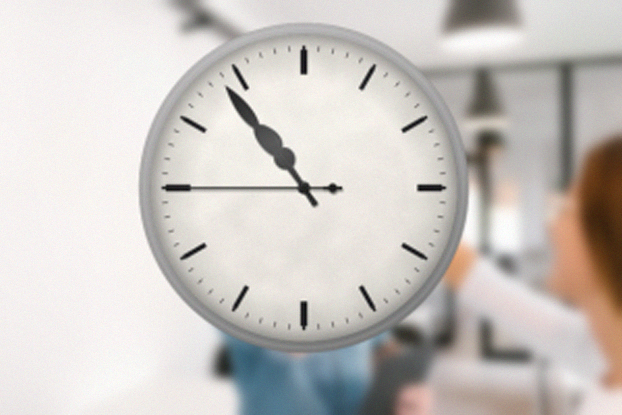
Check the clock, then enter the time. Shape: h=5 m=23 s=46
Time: h=10 m=53 s=45
